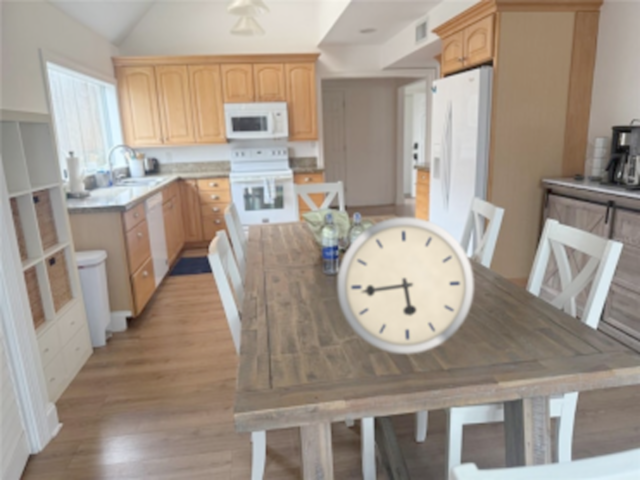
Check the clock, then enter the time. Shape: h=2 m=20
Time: h=5 m=44
